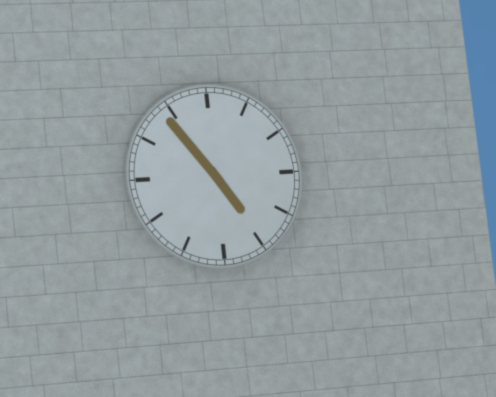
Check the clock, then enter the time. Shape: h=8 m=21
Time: h=4 m=54
